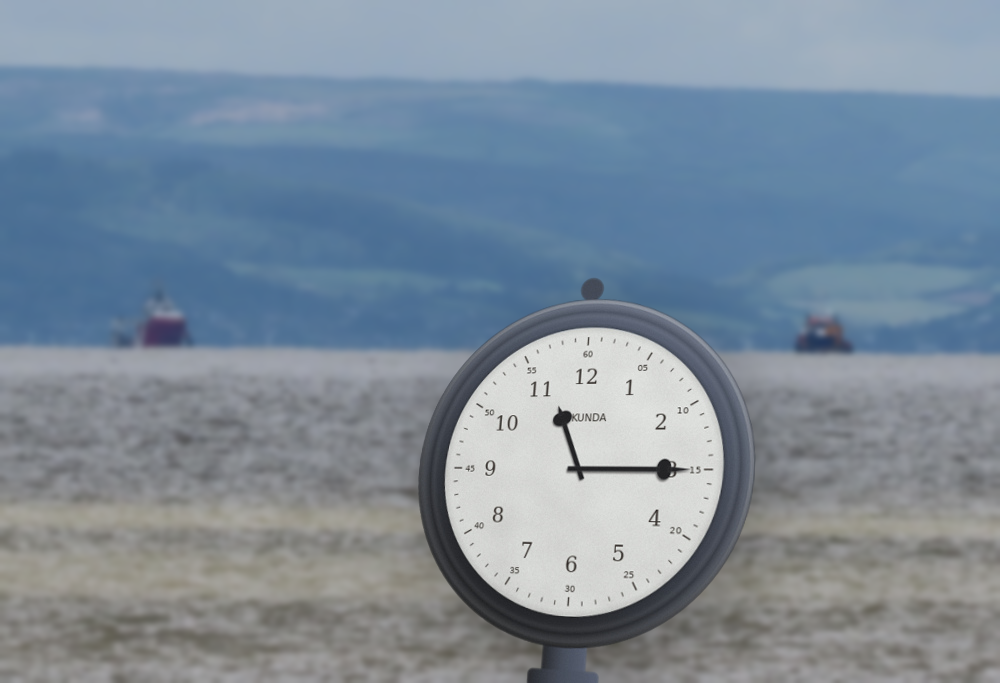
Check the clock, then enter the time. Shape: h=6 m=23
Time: h=11 m=15
